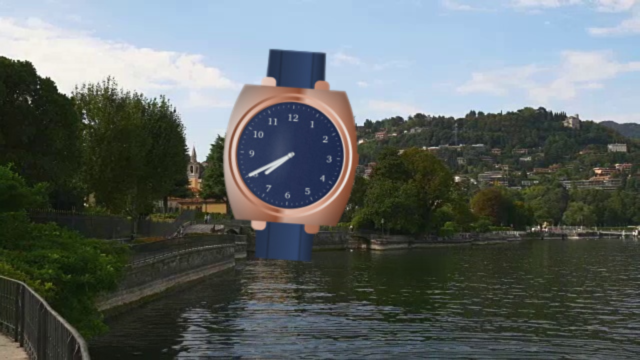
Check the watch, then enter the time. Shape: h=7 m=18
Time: h=7 m=40
